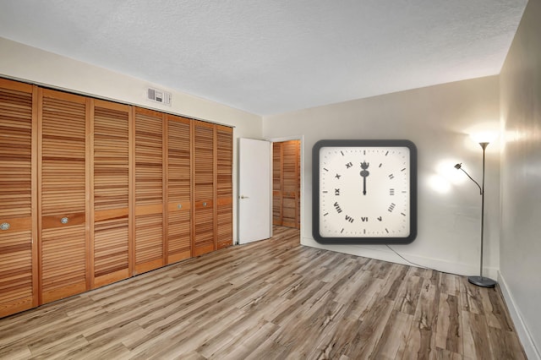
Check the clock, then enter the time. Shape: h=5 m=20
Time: h=12 m=0
